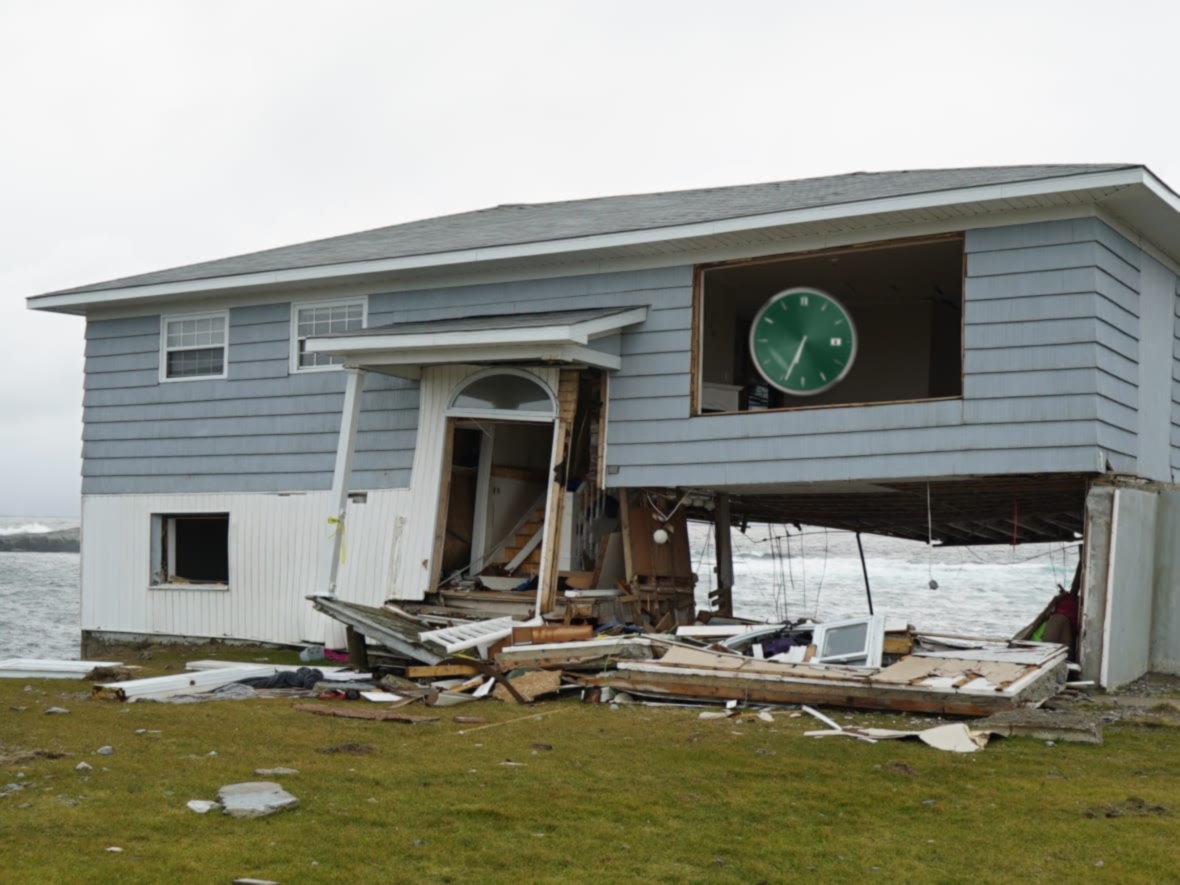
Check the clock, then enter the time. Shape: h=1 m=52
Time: h=6 m=34
